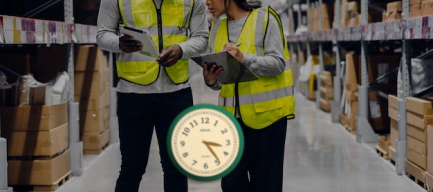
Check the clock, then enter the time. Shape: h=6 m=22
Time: h=3 m=24
